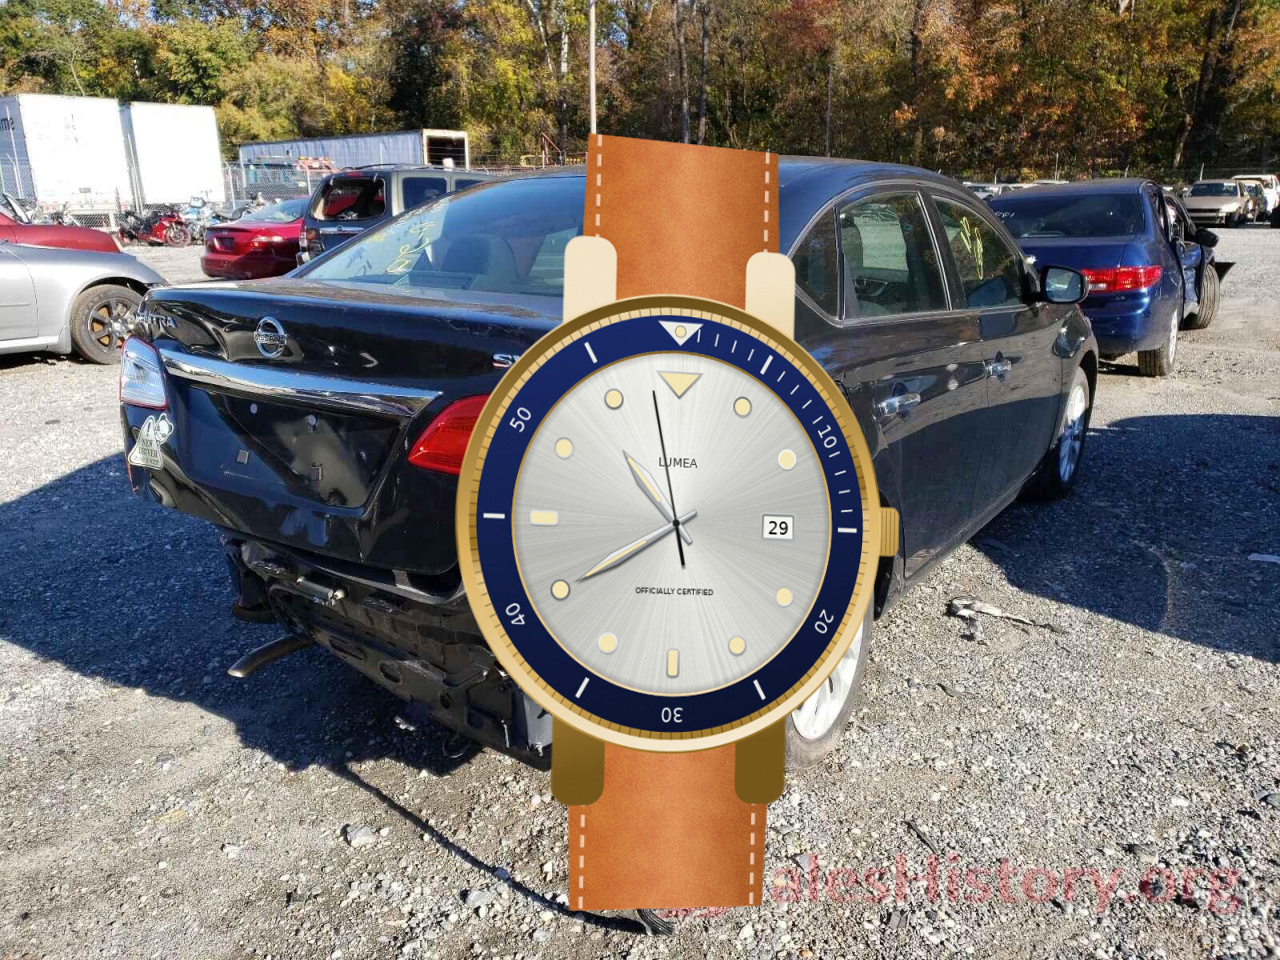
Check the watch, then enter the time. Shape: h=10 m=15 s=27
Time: h=10 m=39 s=58
